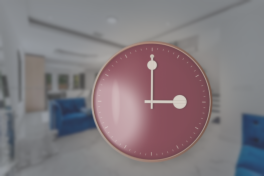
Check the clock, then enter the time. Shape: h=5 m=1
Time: h=3 m=0
